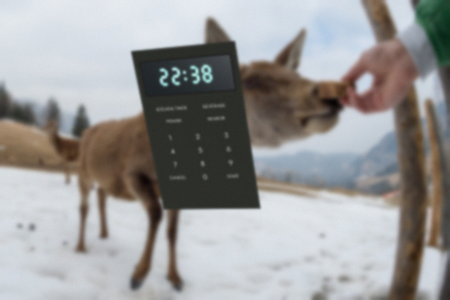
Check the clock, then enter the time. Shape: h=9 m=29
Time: h=22 m=38
